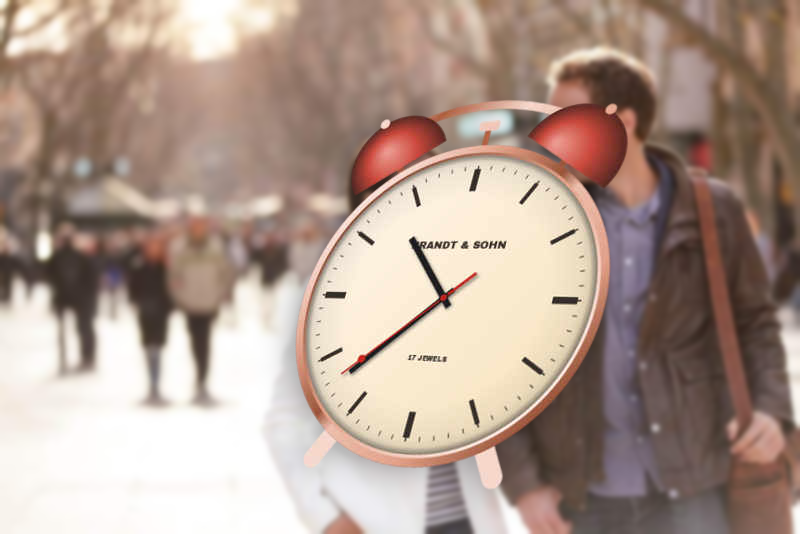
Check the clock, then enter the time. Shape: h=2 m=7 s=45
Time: h=10 m=37 s=38
